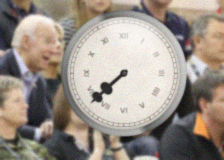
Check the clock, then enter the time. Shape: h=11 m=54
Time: h=7 m=38
